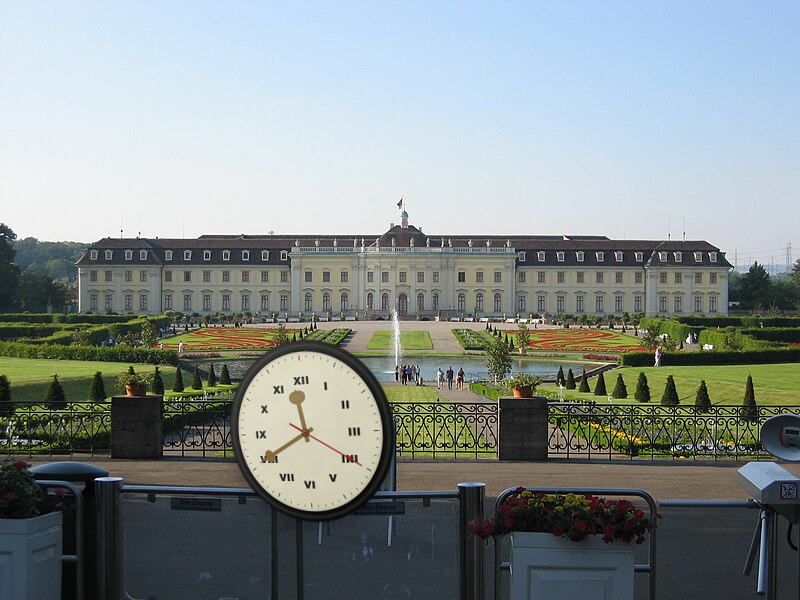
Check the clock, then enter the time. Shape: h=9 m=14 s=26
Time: h=11 m=40 s=20
